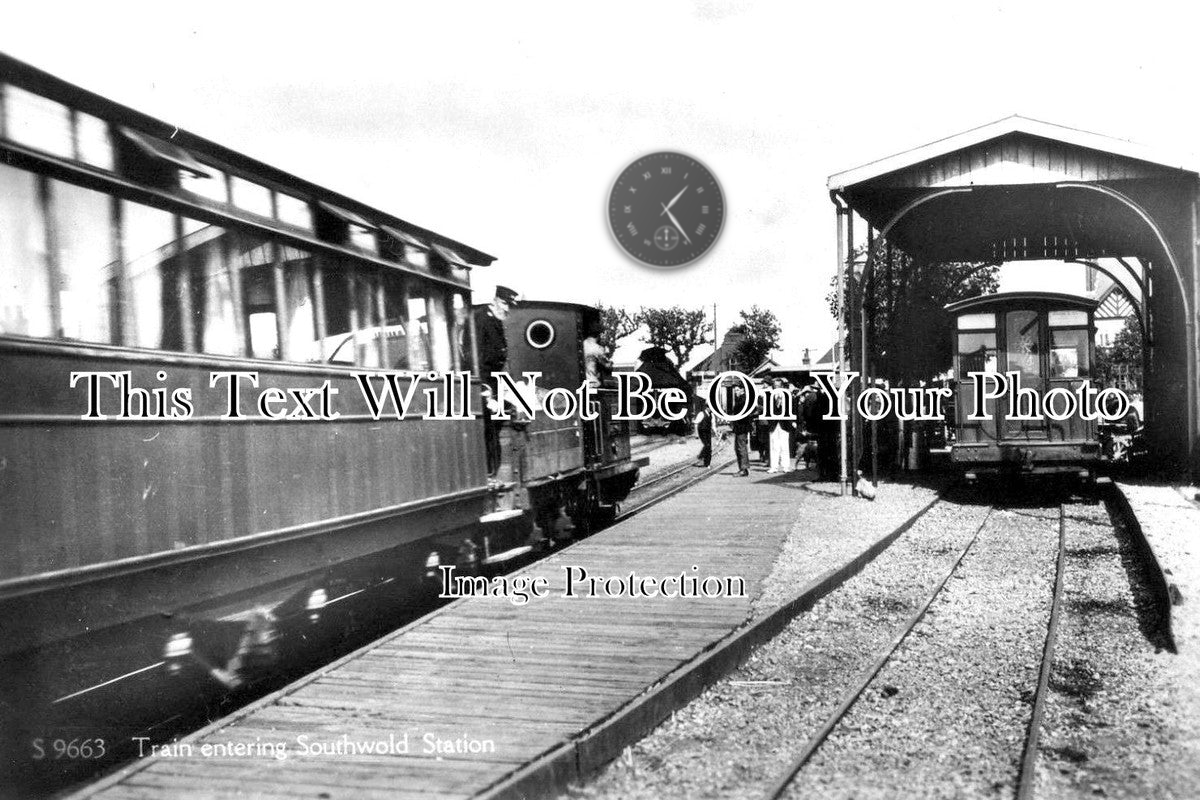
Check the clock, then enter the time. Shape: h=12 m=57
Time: h=1 m=24
